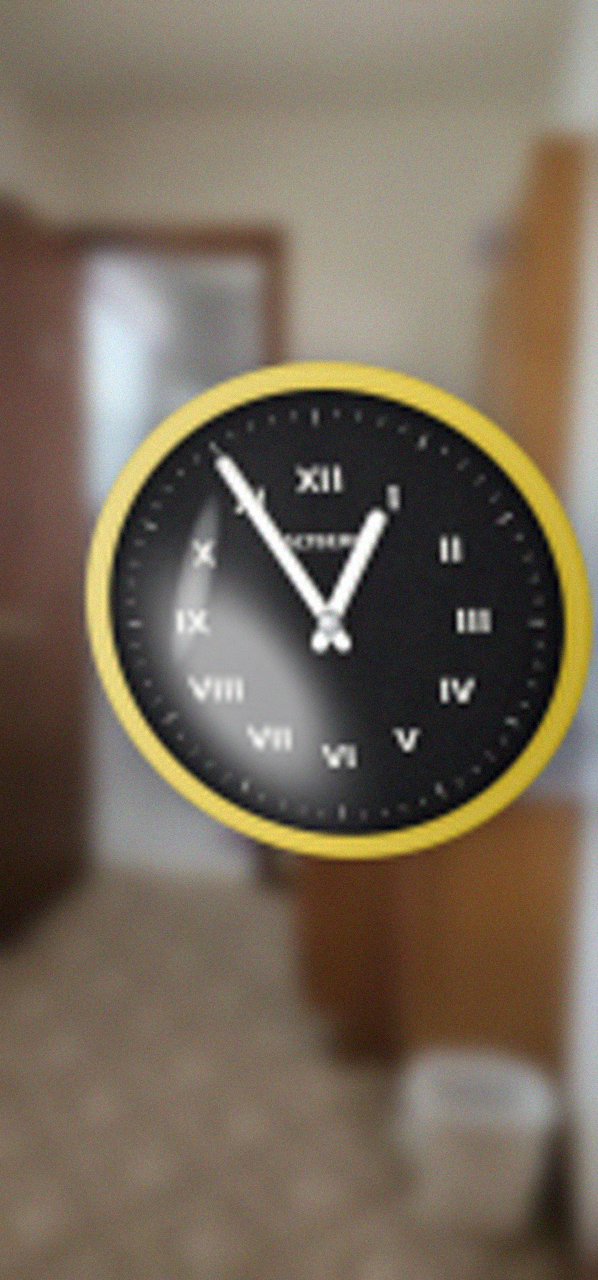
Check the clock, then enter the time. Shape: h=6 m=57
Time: h=12 m=55
